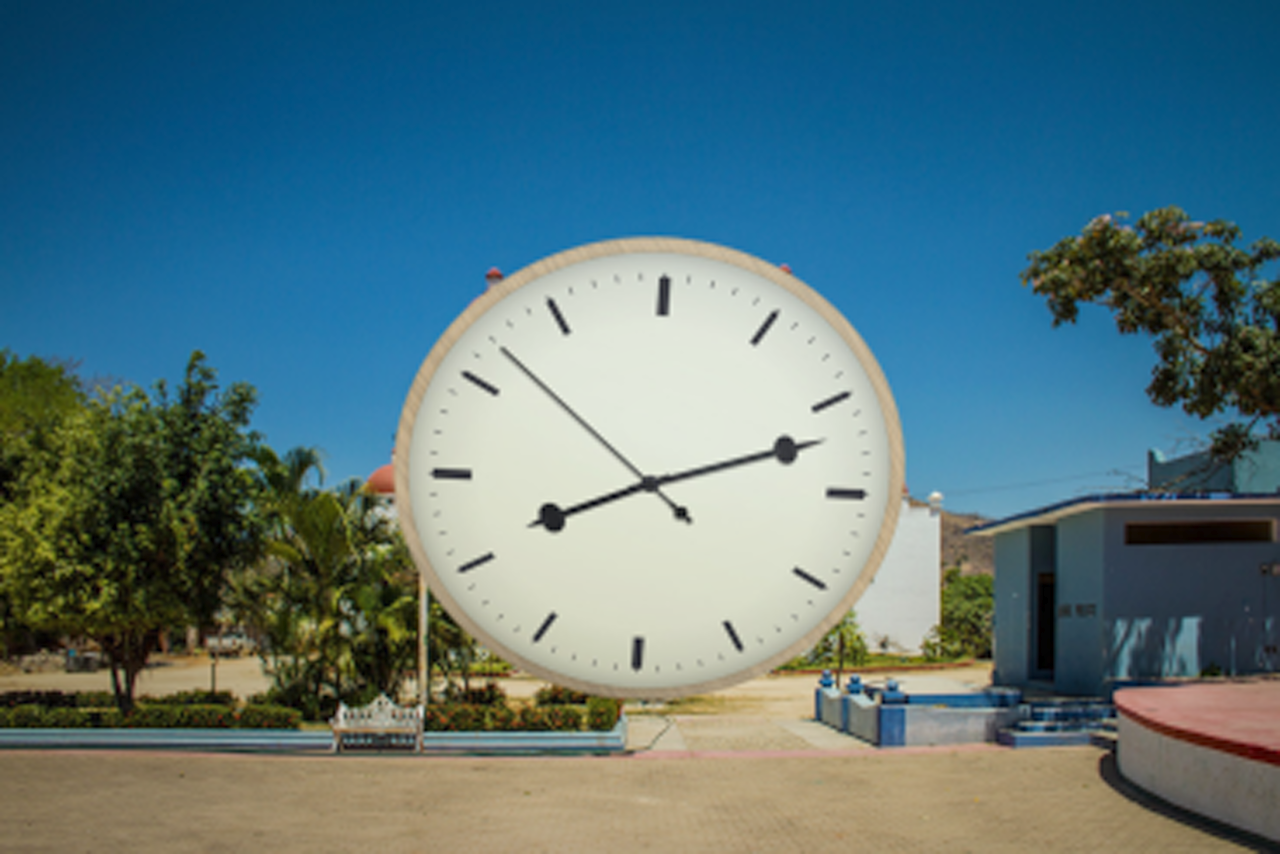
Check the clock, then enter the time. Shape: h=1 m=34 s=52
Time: h=8 m=11 s=52
